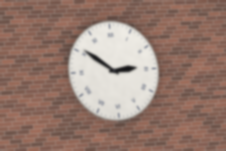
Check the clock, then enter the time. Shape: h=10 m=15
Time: h=2 m=51
